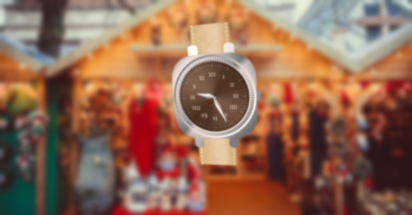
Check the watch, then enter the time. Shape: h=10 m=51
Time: h=9 m=26
